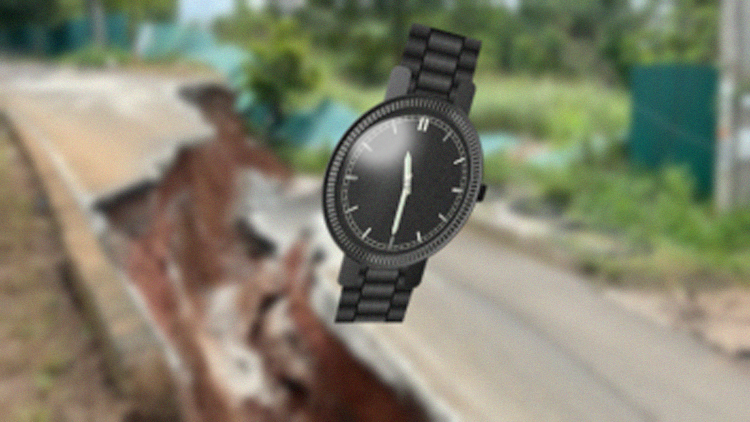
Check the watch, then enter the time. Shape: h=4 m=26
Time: h=11 m=30
